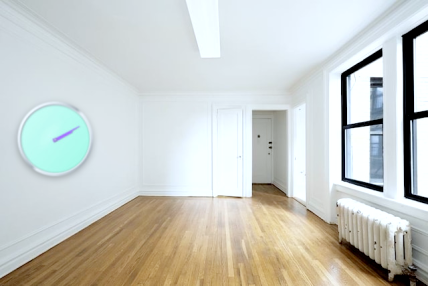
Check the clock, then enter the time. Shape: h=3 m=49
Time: h=2 m=10
